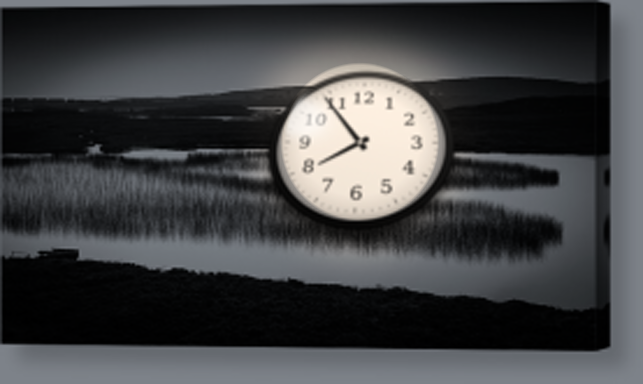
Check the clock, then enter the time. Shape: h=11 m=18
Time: h=7 m=54
